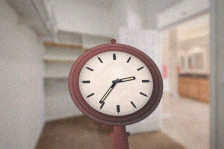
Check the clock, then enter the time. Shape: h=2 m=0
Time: h=2 m=36
